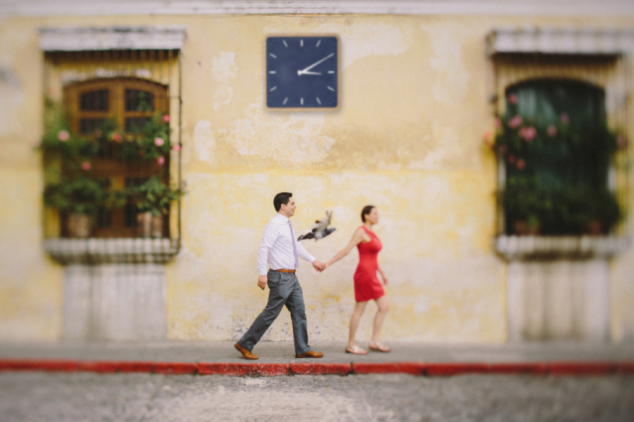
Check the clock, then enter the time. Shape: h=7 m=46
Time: h=3 m=10
